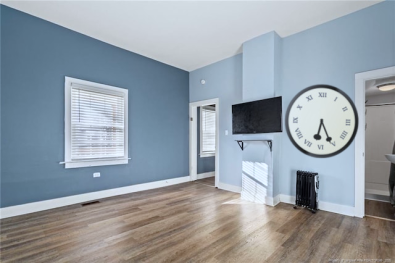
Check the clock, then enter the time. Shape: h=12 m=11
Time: h=6 m=26
